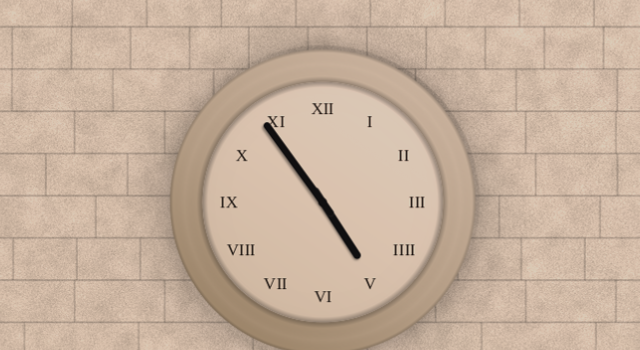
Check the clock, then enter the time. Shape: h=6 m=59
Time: h=4 m=54
